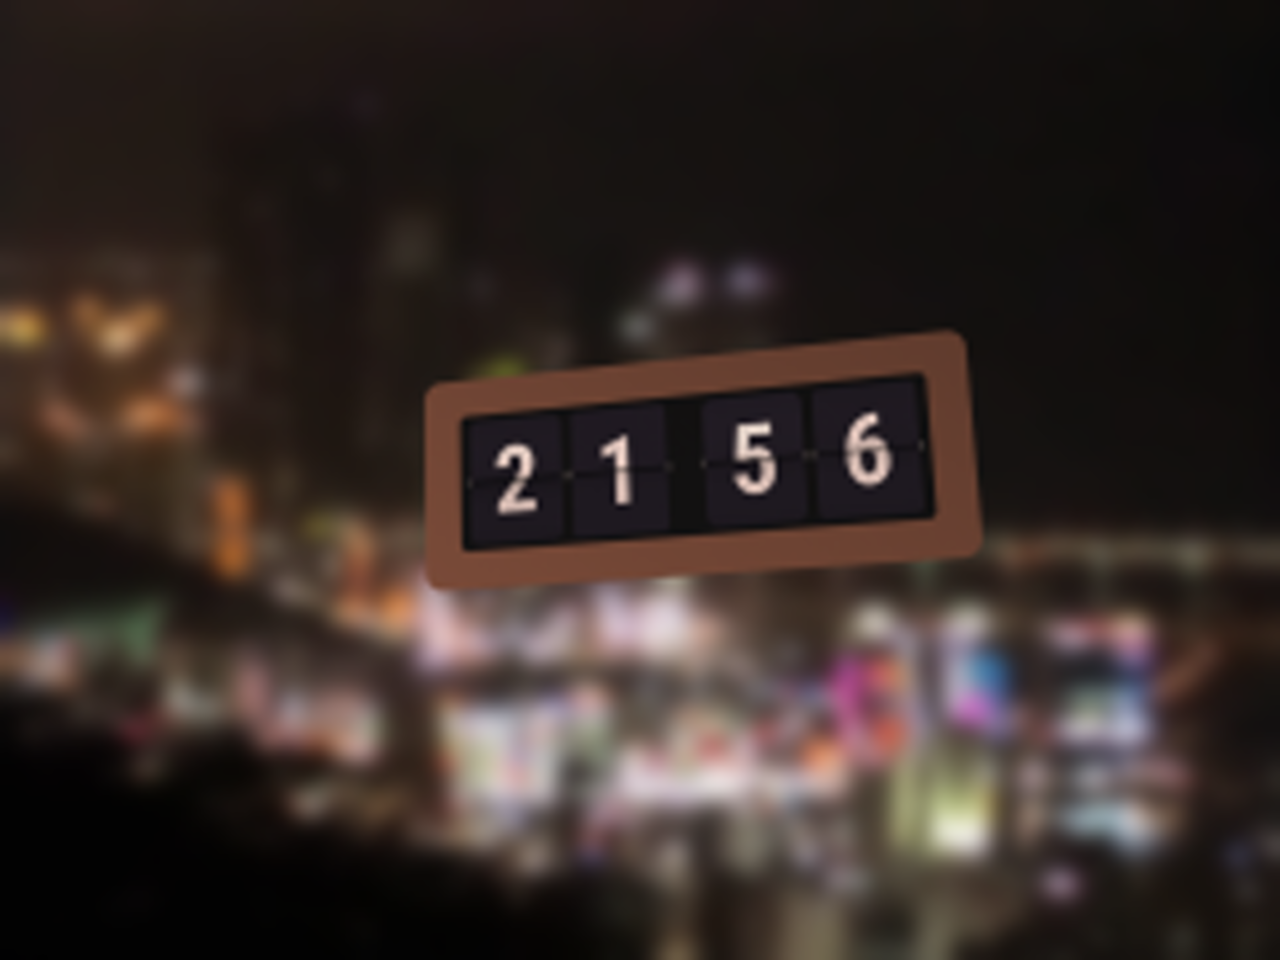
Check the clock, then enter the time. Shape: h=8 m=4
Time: h=21 m=56
